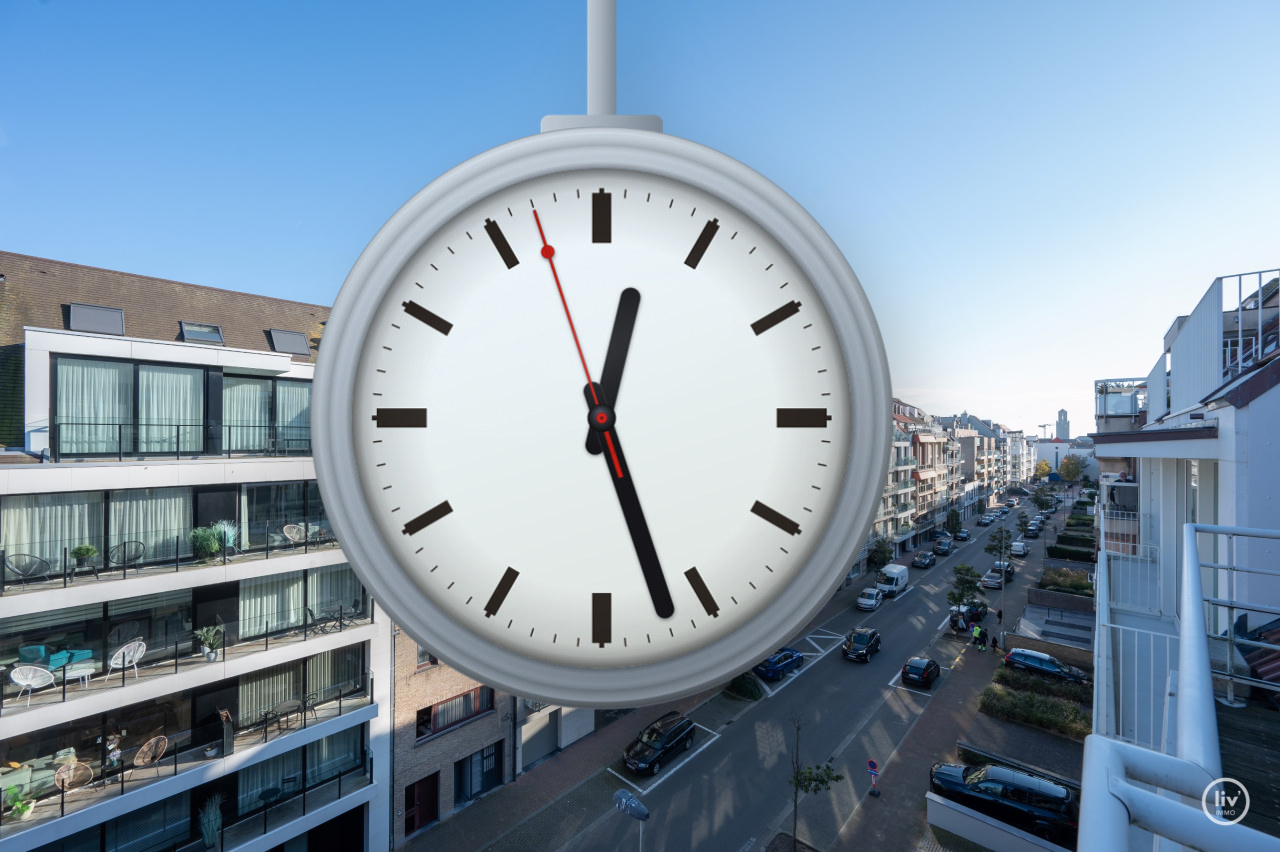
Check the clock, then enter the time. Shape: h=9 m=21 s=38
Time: h=12 m=26 s=57
